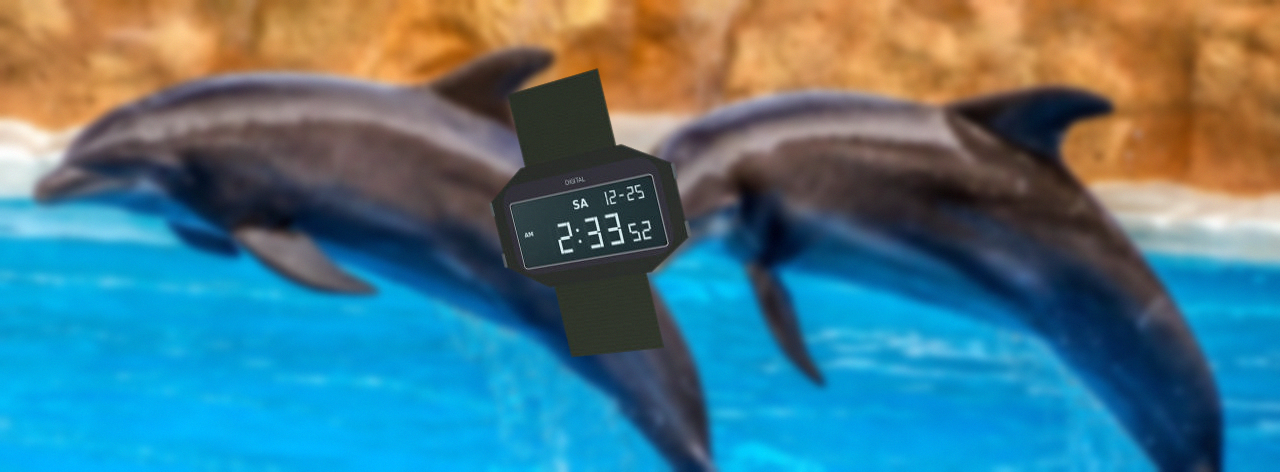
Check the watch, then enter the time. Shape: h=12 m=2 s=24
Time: h=2 m=33 s=52
